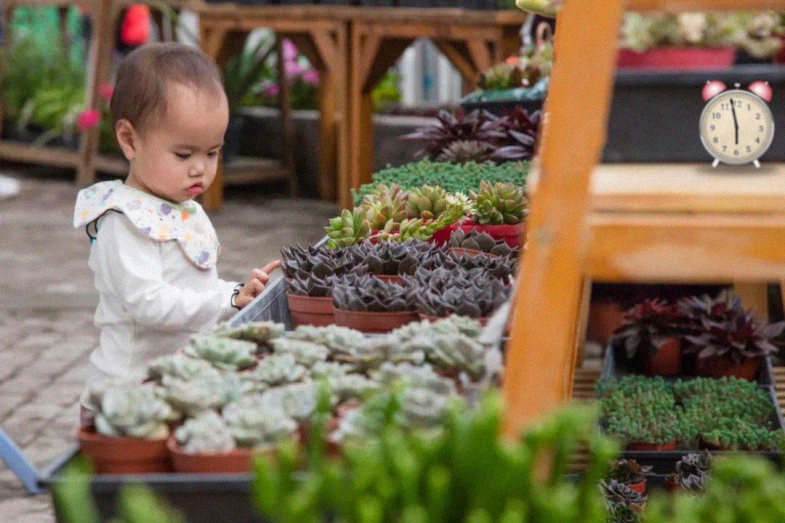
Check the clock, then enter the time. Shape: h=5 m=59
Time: h=5 m=58
